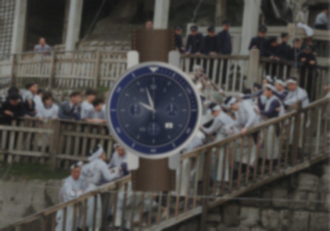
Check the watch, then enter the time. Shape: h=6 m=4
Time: h=9 m=57
